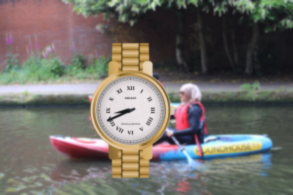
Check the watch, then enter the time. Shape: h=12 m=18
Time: h=8 m=41
